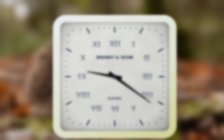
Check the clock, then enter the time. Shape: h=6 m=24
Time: h=9 m=21
